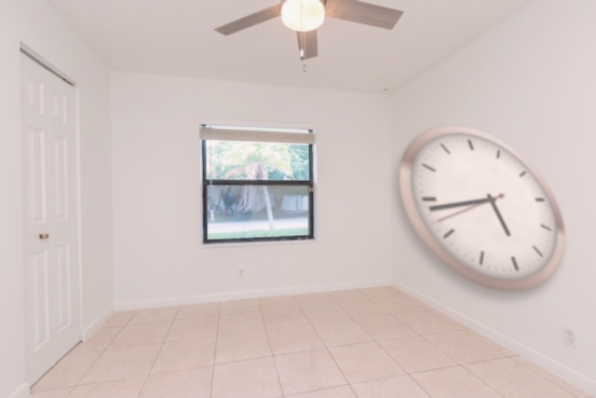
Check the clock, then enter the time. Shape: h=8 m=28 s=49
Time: h=5 m=43 s=42
